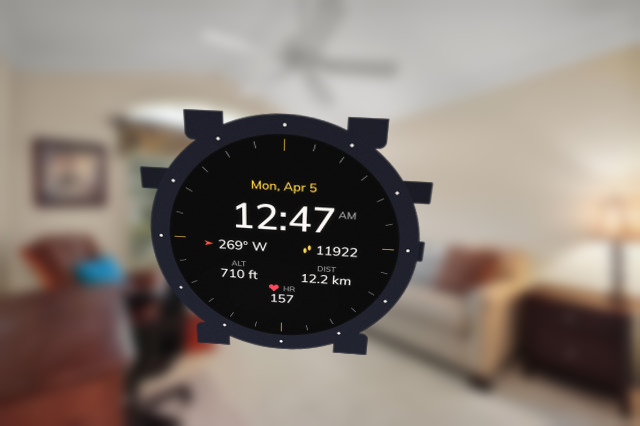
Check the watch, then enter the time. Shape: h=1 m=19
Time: h=12 m=47
